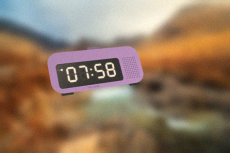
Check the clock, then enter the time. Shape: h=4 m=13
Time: h=7 m=58
